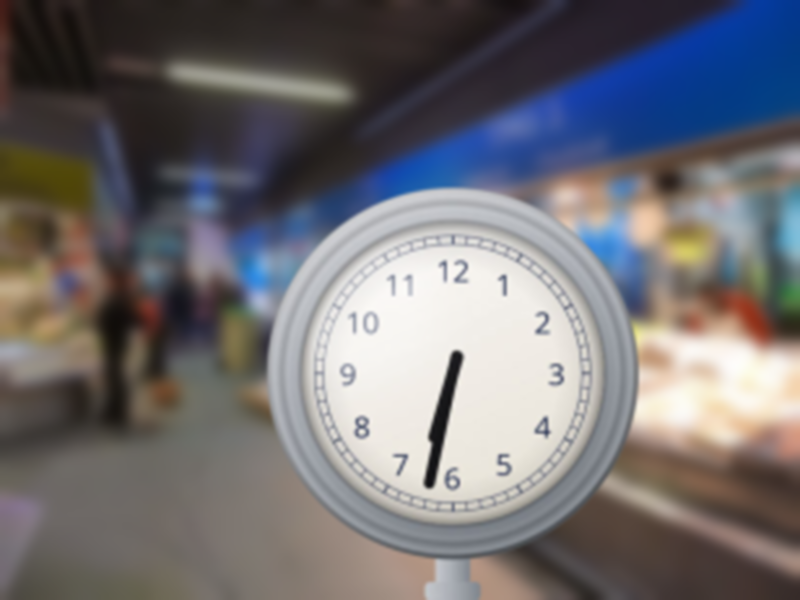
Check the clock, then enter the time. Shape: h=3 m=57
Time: h=6 m=32
